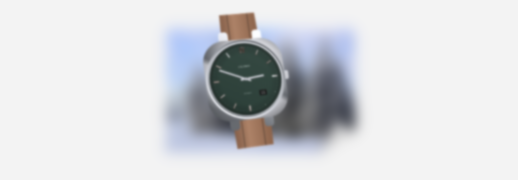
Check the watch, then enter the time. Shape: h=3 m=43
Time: h=2 m=49
